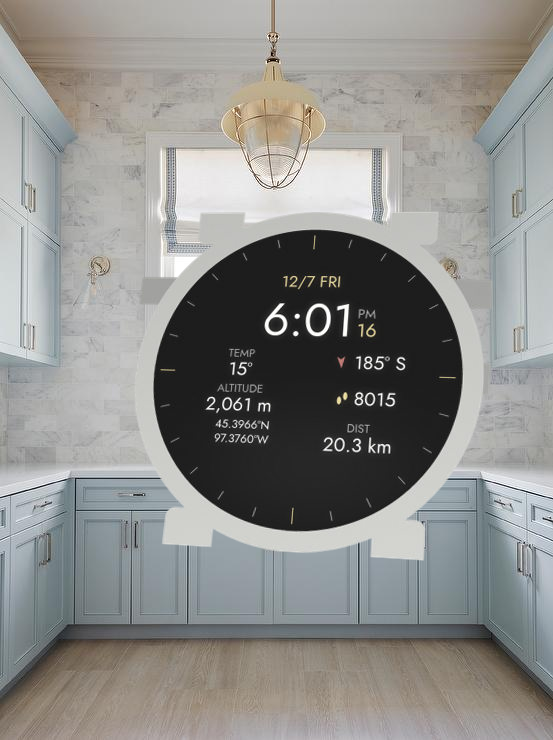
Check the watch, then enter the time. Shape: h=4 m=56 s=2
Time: h=6 m=1 s=16
